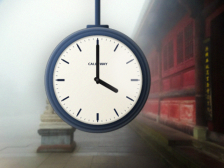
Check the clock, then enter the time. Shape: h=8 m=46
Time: h=4 m=0
